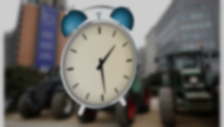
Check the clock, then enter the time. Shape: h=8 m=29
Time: h=1 m=29
